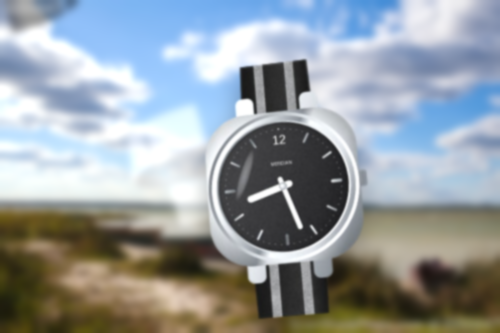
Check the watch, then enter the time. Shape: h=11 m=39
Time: h=8 m=27
